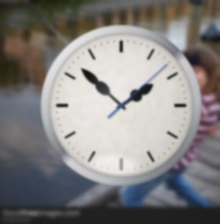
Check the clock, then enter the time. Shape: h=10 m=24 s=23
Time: h=1 m=52 s=8
